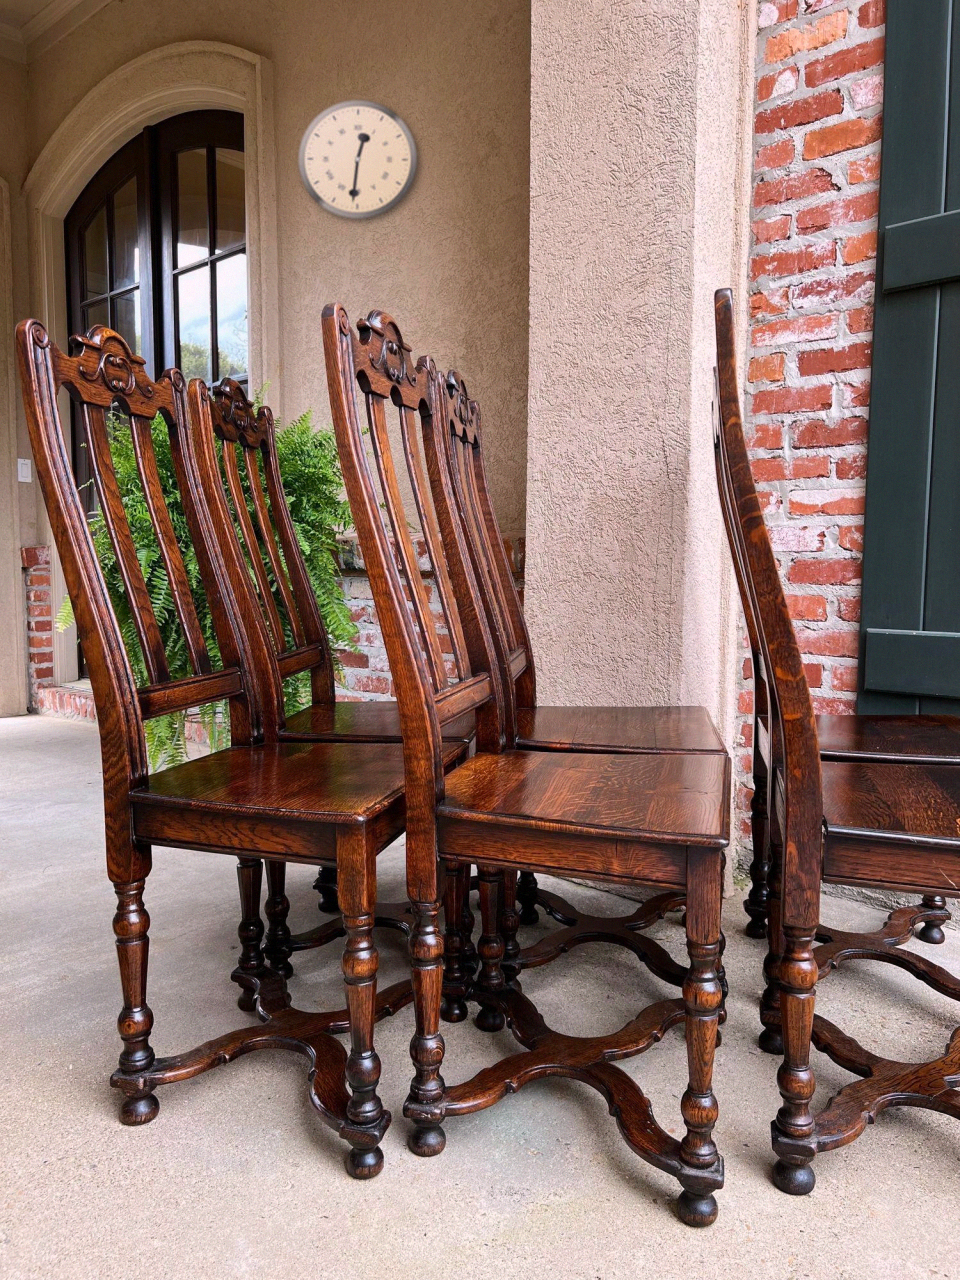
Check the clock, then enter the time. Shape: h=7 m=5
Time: h=12 m=31
